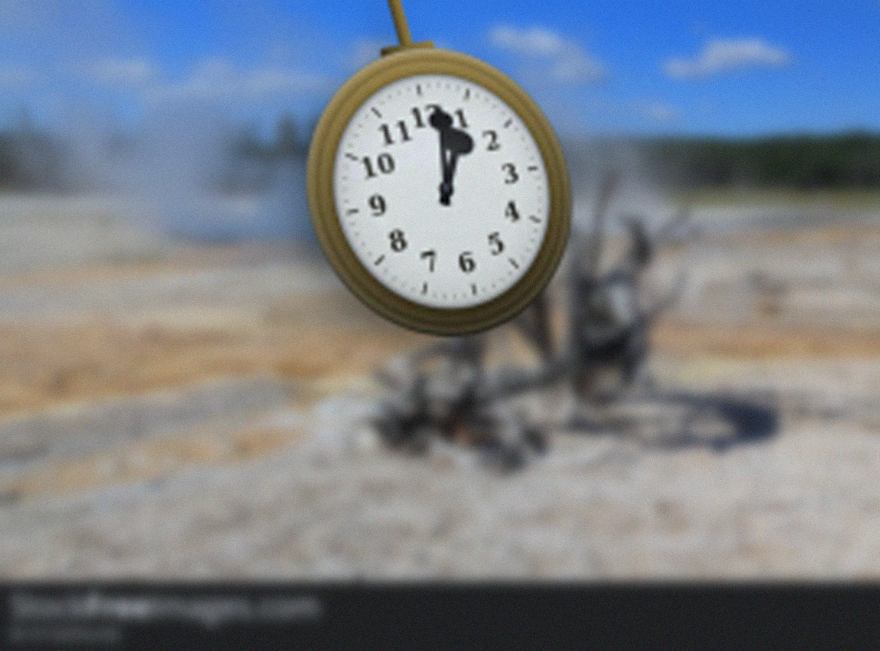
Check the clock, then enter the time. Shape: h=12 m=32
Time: h=1 m=2
